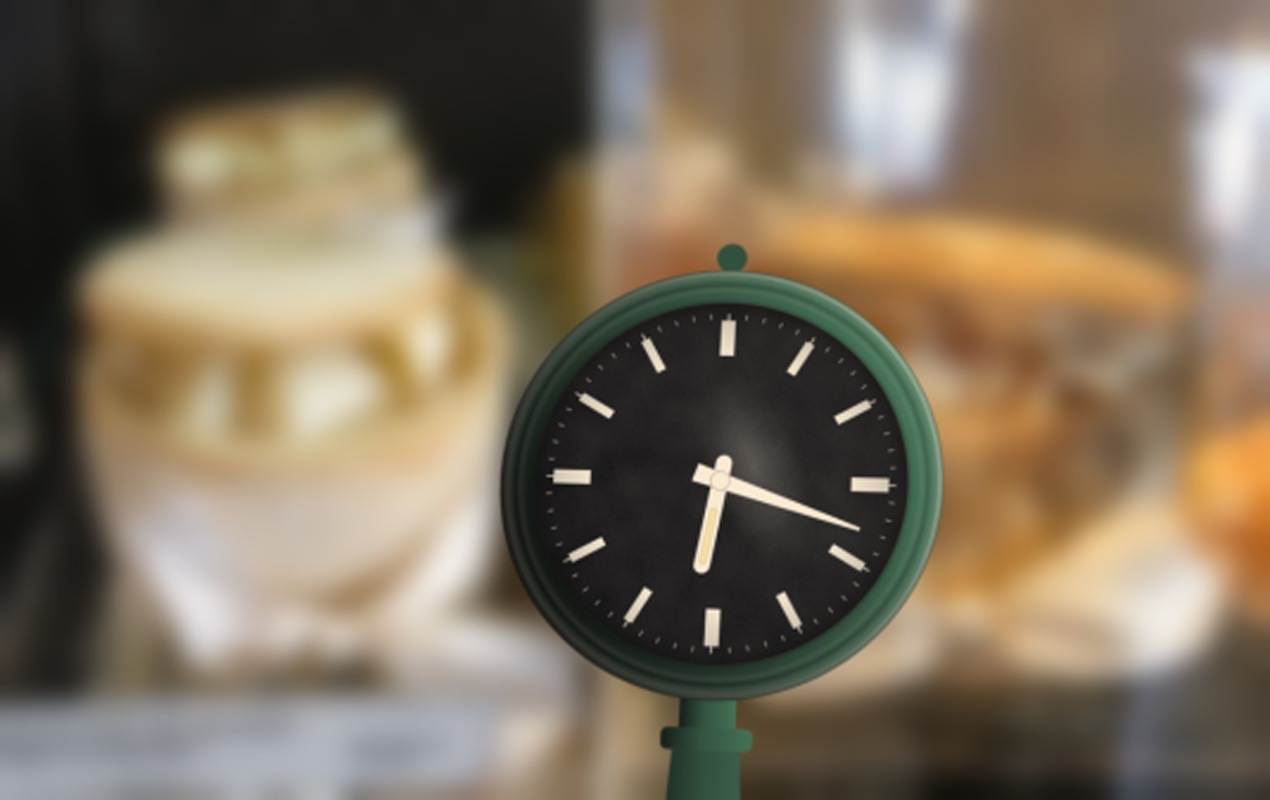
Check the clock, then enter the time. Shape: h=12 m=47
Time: h=6 m=18
